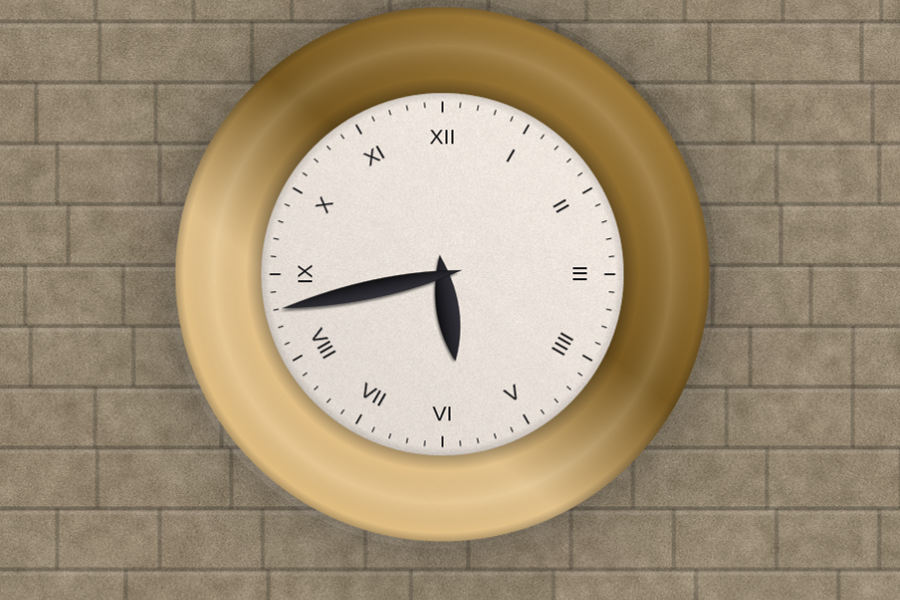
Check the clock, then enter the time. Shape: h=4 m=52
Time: h=5 m=43
